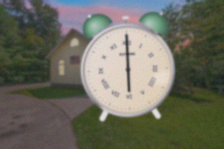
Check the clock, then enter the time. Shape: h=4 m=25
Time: h=6 m=0
